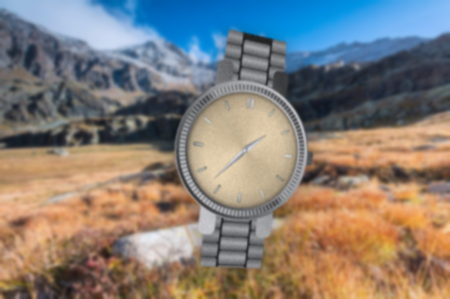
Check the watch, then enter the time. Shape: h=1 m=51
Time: h=1 m=37
